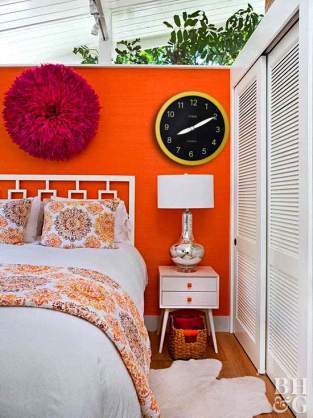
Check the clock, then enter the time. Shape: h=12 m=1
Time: h=8 m=10
